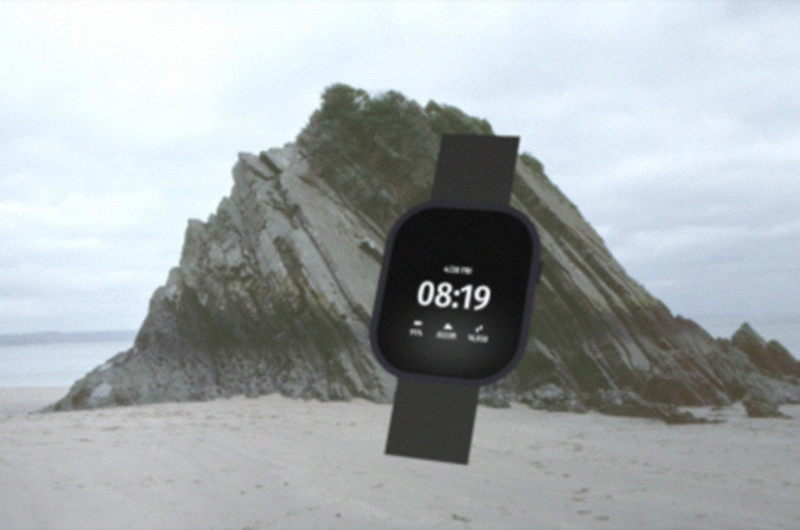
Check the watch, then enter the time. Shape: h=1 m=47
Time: h=8 m=19
